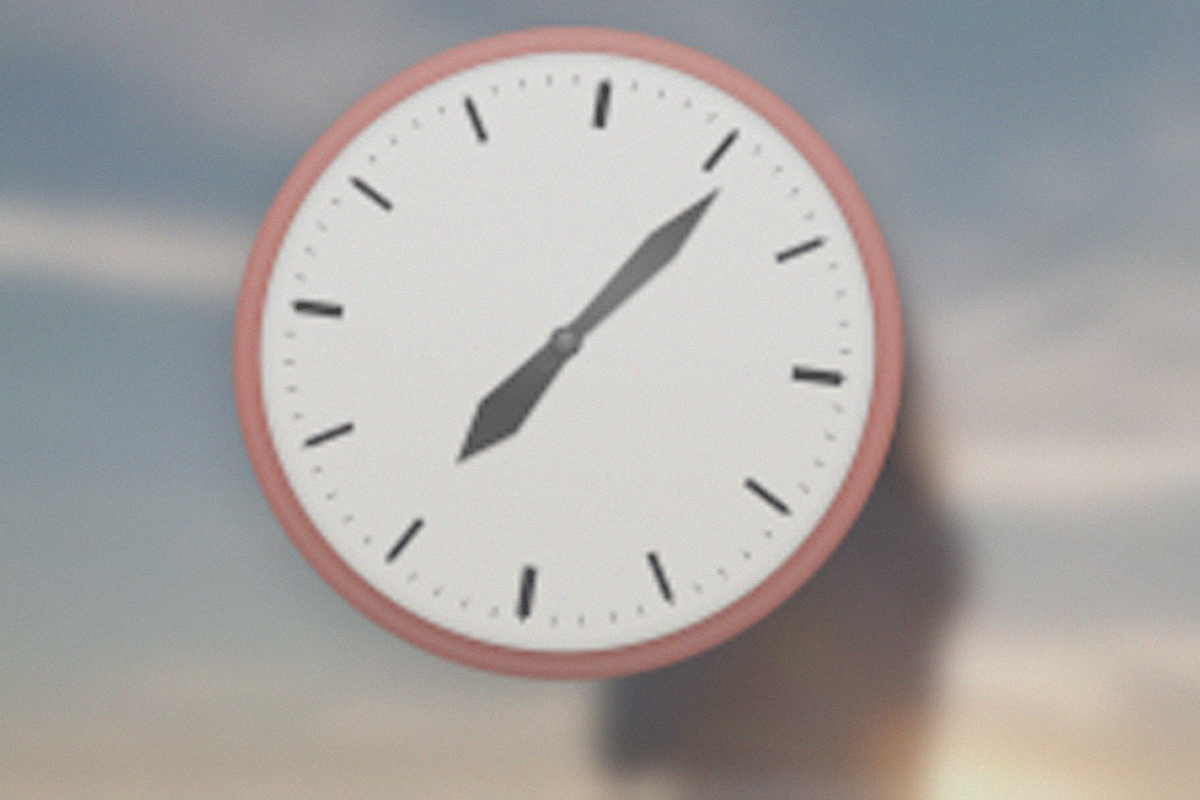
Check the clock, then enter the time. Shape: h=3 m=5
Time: h=7 m=6
